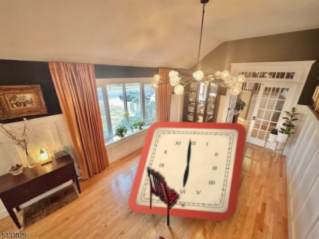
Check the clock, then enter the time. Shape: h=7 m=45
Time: h=5 m=59
